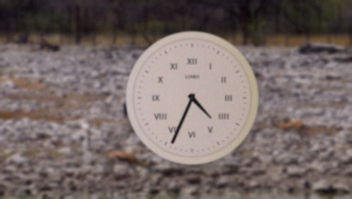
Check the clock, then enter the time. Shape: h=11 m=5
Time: h=4 m=34
